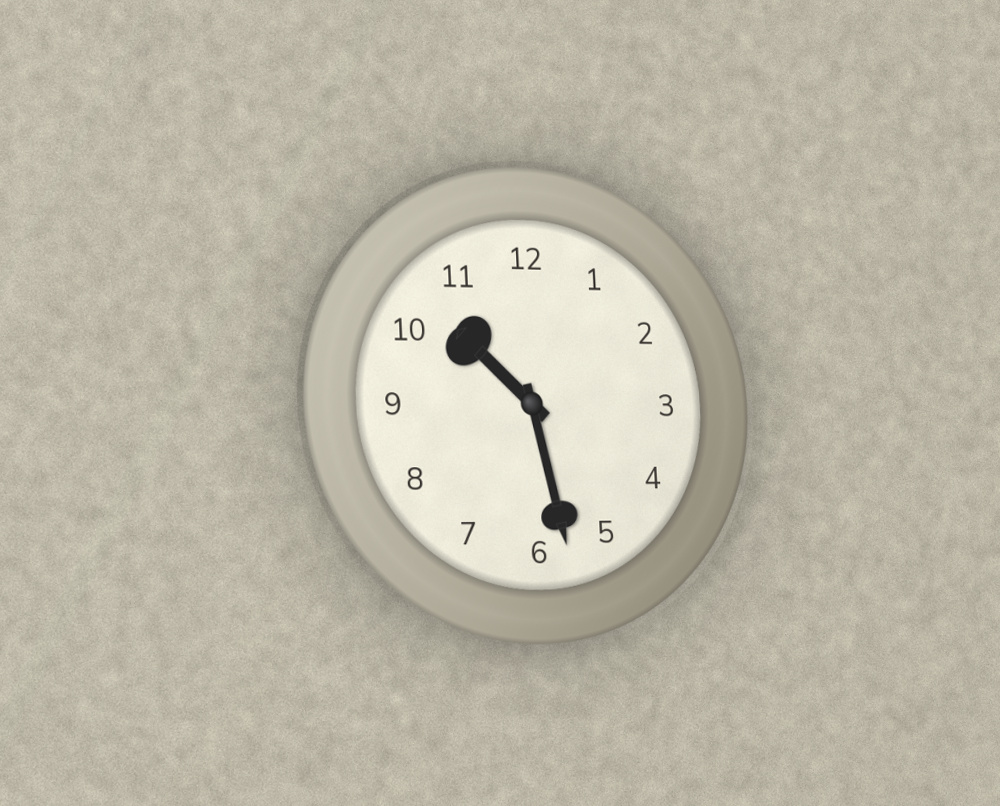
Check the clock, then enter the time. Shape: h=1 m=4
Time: h=10 m=28
